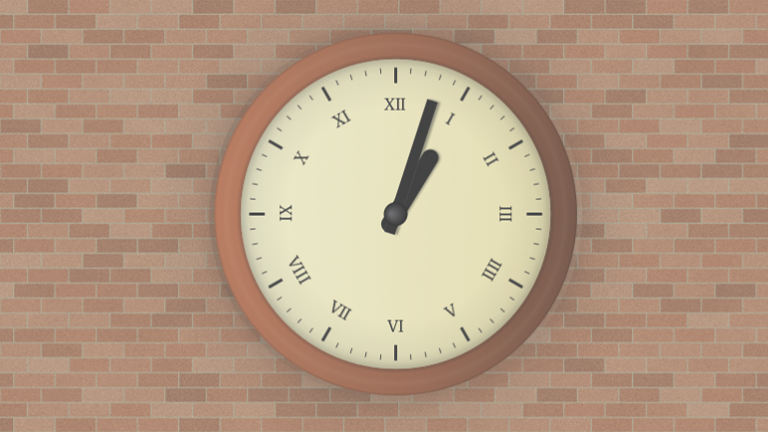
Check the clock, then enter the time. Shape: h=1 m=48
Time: h=1 m=3
